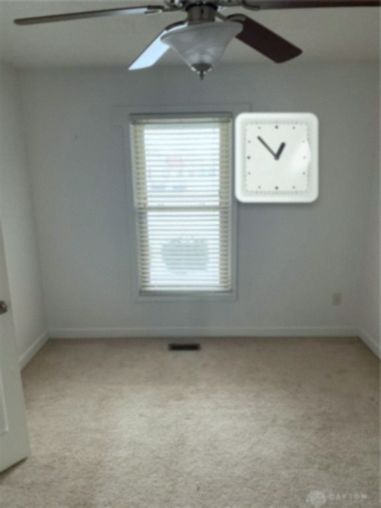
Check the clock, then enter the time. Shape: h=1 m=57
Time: h=12 m=53
